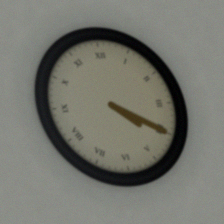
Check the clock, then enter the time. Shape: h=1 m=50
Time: h=4 m=20
